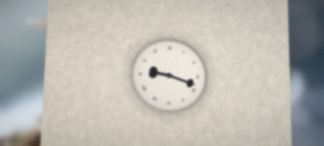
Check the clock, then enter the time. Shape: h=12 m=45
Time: h=9 m=18
